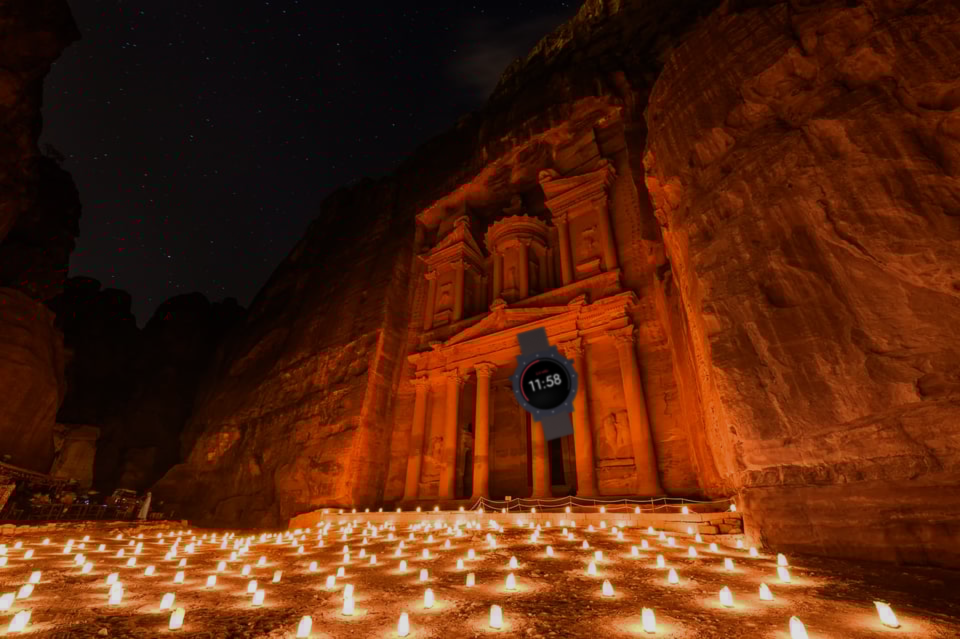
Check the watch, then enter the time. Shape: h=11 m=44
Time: h=11 m=58
